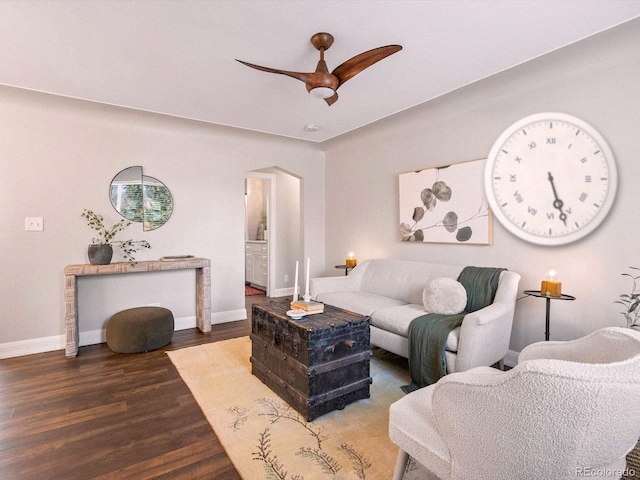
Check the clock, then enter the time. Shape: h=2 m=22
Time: h=5 m=27
